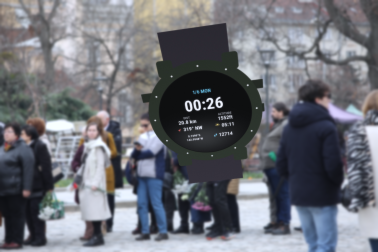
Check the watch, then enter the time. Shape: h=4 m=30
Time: h=0 m=26
